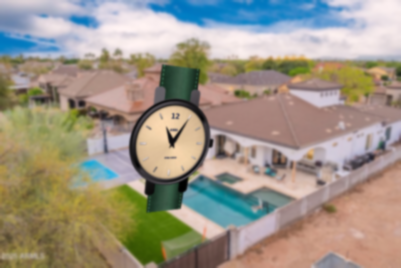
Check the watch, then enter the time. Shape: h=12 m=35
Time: h=11 m=5
